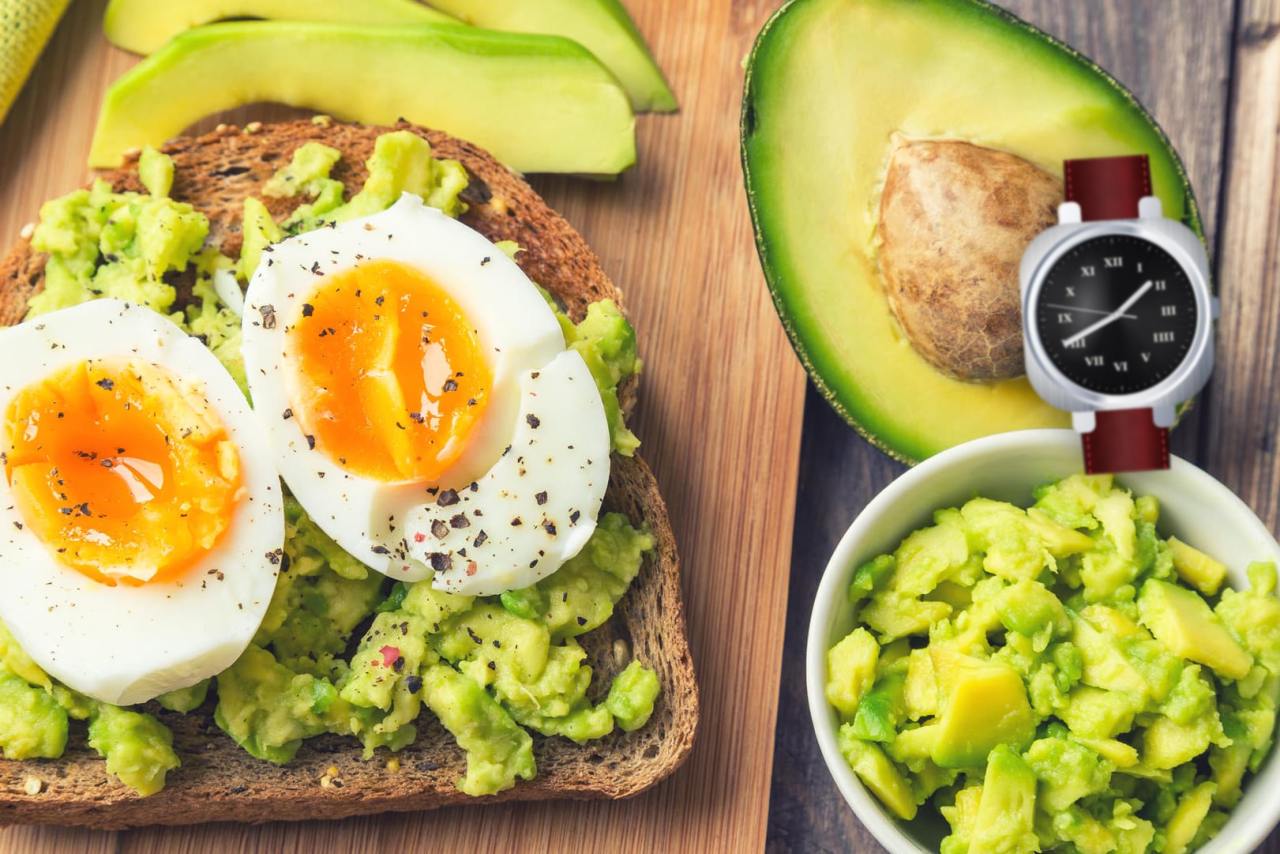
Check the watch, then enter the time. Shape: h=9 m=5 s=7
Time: h=1 m=40 s=47
